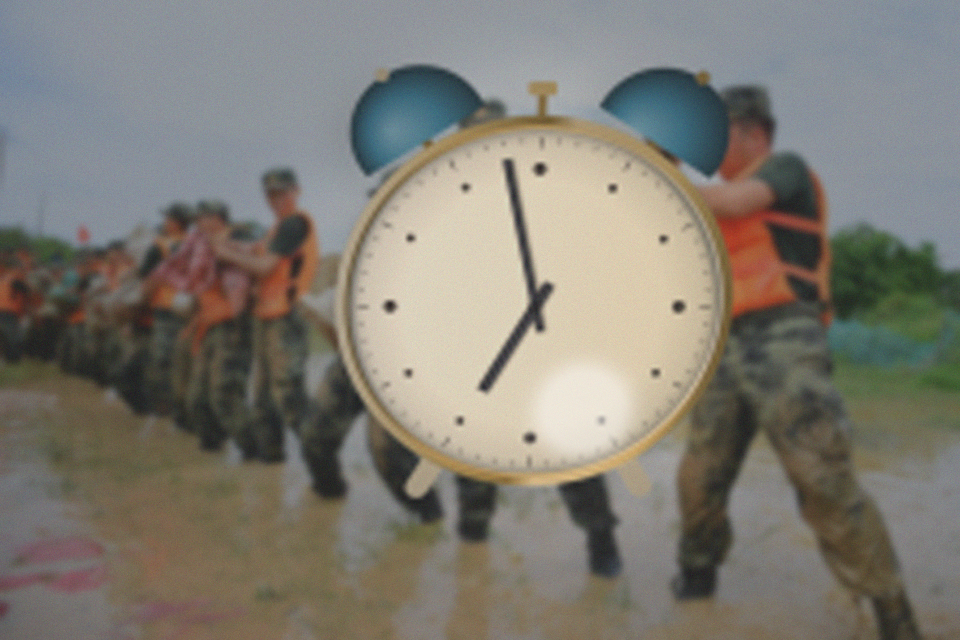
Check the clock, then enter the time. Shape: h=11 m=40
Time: h=6 m=58
